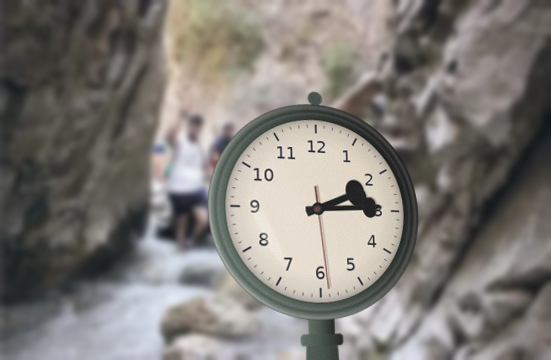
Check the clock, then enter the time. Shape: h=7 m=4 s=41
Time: h=2 m=14 s=29
